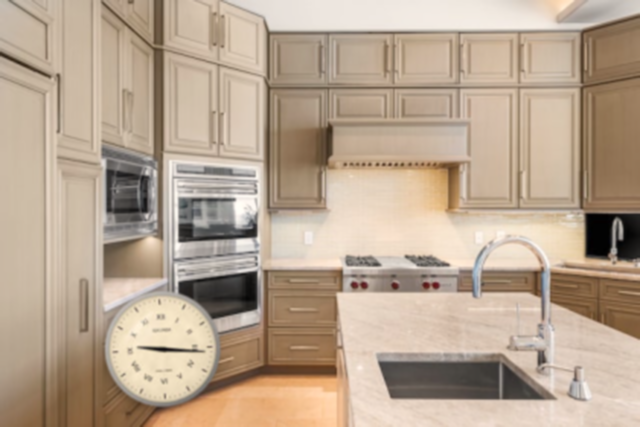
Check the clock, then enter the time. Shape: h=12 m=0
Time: h=9 m=16
